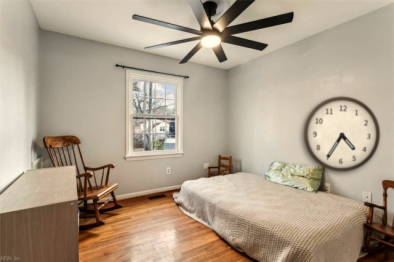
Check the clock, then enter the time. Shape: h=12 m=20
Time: h=4 m=35
